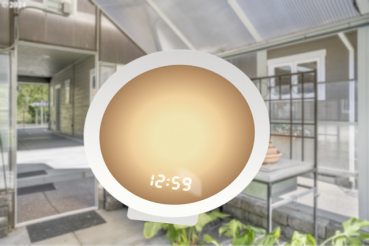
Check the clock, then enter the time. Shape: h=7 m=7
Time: h=12 m=59
